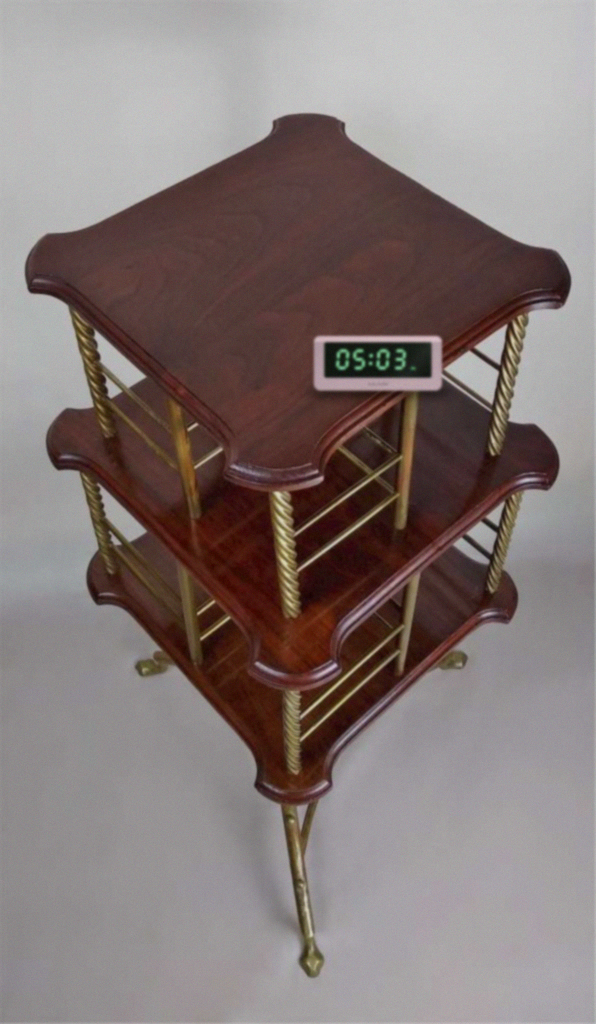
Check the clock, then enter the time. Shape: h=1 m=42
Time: h=5 m=3
